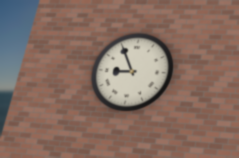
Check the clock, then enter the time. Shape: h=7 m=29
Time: h=8 m=55
